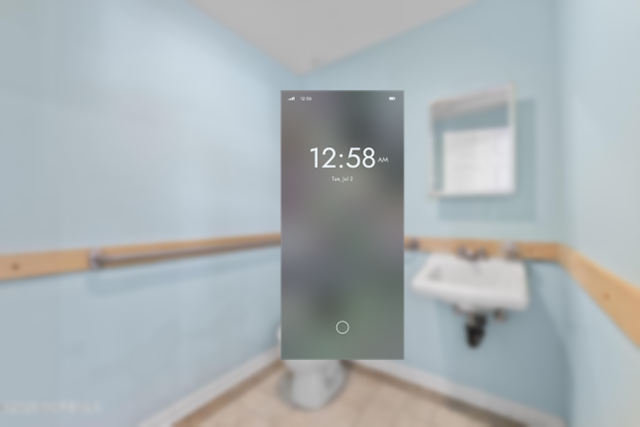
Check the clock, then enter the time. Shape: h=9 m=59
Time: h=12 m=58
